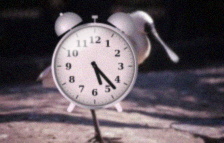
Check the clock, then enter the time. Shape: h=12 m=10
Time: h=5 m=23
